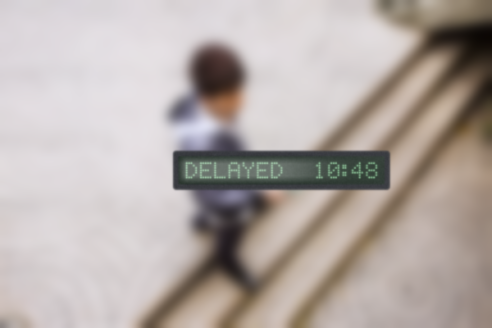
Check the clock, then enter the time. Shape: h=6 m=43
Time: h=10 m=48
